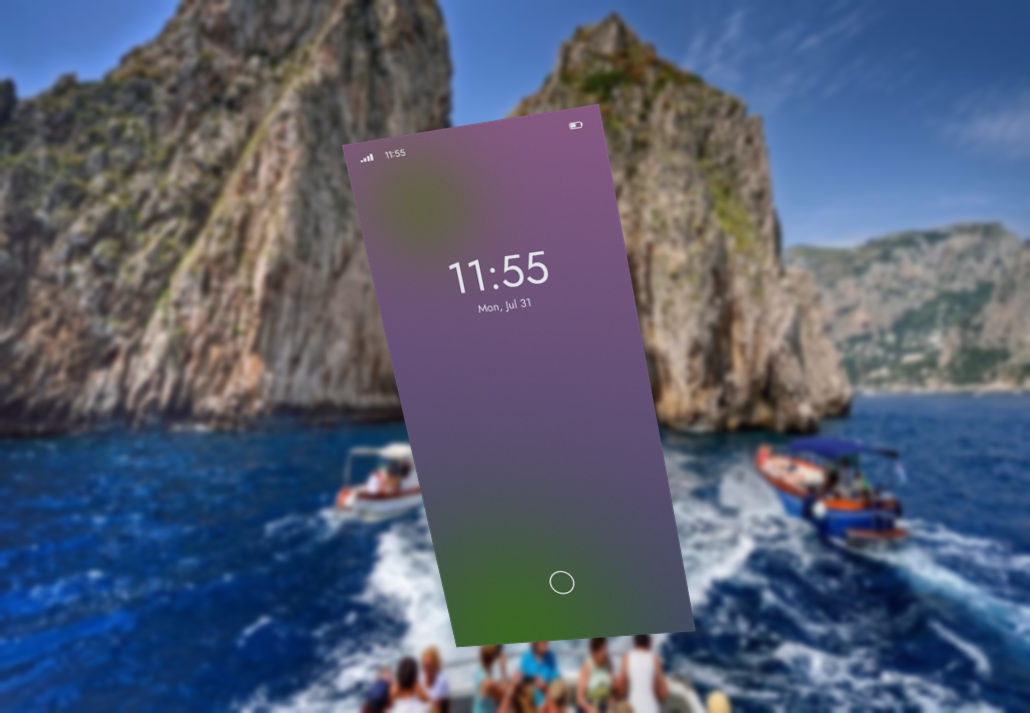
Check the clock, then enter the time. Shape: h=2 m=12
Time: h=11 m=55
